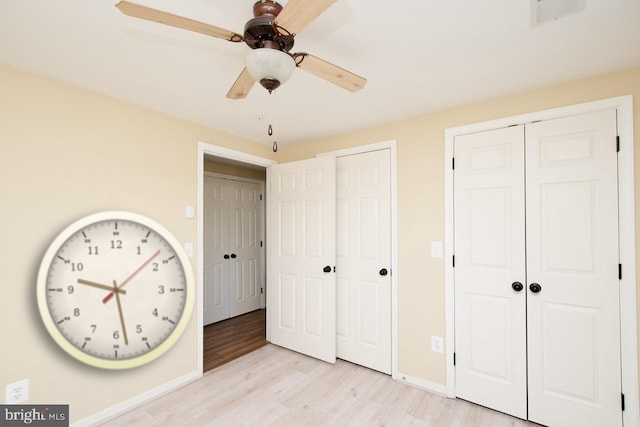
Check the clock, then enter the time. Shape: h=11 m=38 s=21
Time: h=9 m=28 s=8
